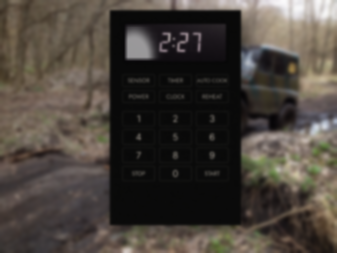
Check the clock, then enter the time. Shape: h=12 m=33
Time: h=2 m=27
